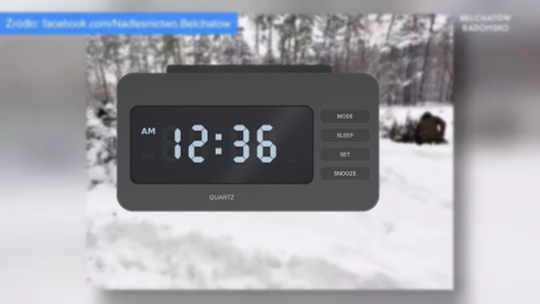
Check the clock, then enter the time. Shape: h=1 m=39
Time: h=12 m=36
